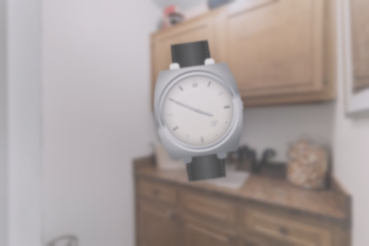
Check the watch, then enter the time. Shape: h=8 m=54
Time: h=3 m=50
